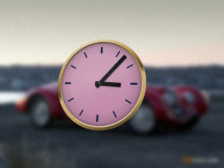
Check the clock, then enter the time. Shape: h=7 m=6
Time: h=3 m=7
